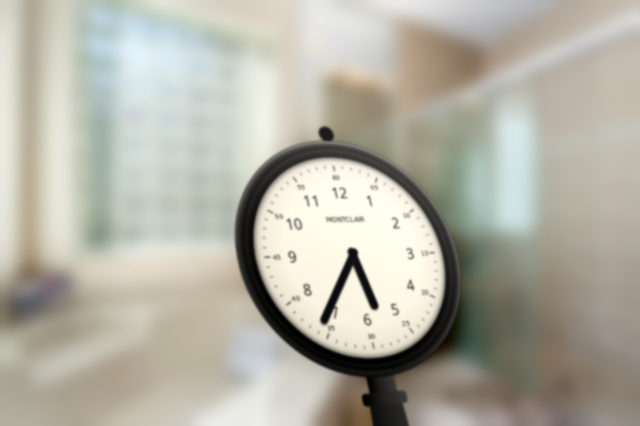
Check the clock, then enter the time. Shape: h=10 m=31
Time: h=5 m=36
